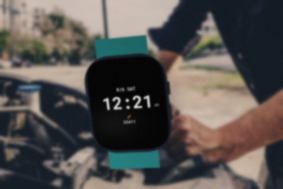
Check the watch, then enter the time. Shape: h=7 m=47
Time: h=12 m=21
